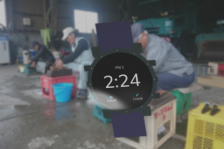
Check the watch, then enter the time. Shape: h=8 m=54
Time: h=2 m=24
